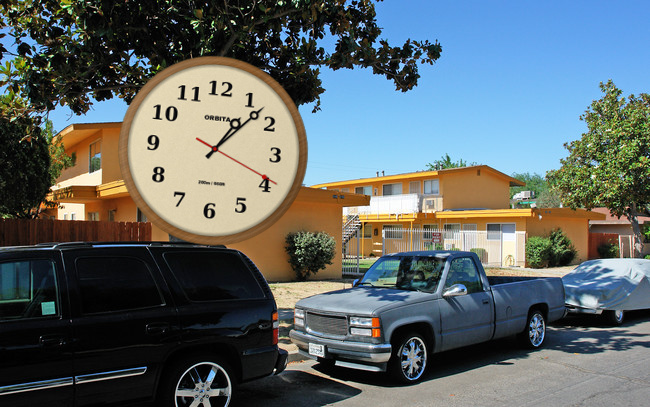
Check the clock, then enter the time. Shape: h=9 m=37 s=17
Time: h=1 m=7 s=19
